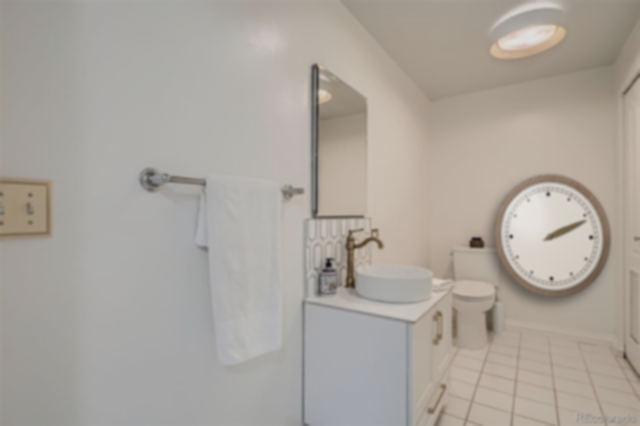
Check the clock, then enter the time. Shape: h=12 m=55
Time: h=2 m=11
